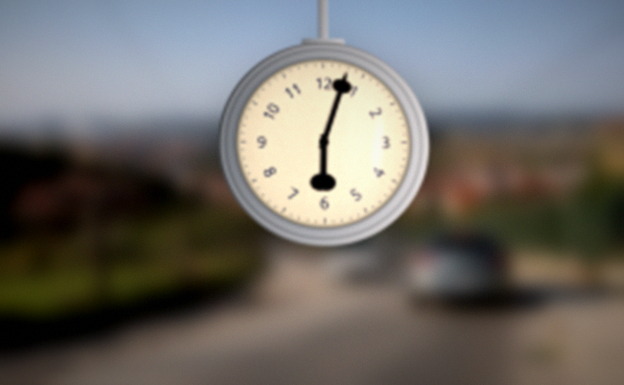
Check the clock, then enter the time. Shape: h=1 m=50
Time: h=6 m=3
